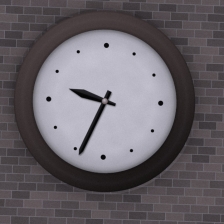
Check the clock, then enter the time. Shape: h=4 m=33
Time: h=9 m=34
